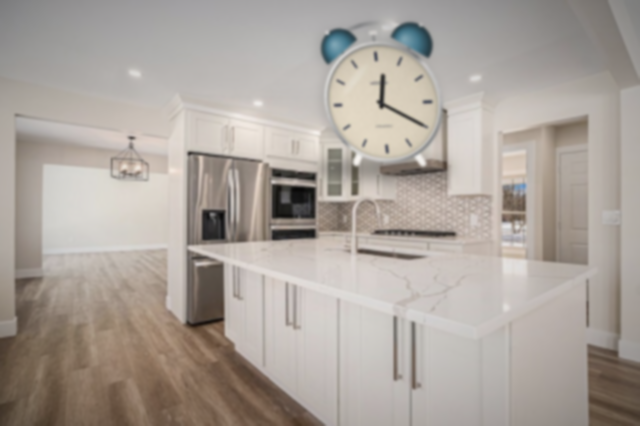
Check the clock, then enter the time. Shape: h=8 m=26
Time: h=12 m=20
